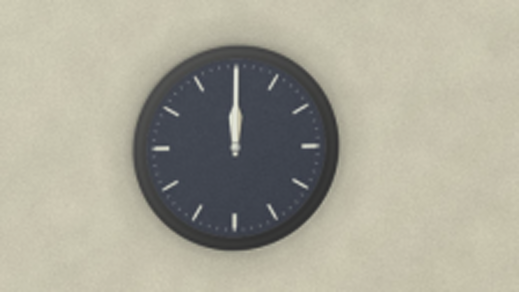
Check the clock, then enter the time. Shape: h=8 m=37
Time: h=12 m=0
